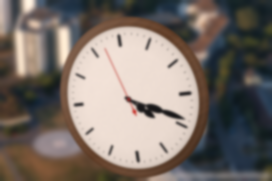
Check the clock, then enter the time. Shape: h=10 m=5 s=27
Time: h=4 m=18 s=57
